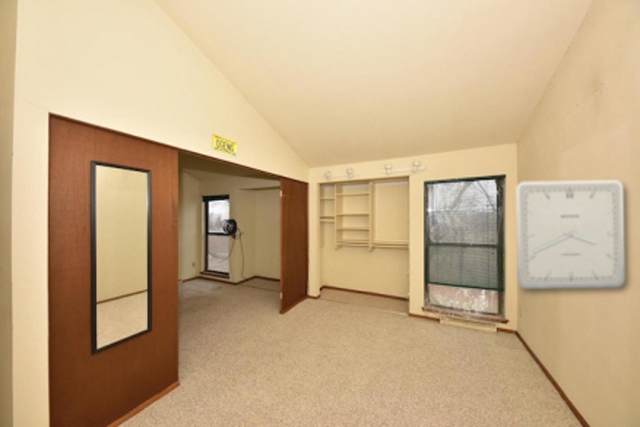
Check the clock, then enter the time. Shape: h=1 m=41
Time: h=3 m=41
